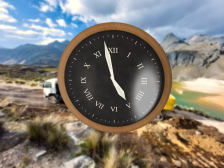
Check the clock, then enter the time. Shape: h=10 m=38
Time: h=4 m=58
